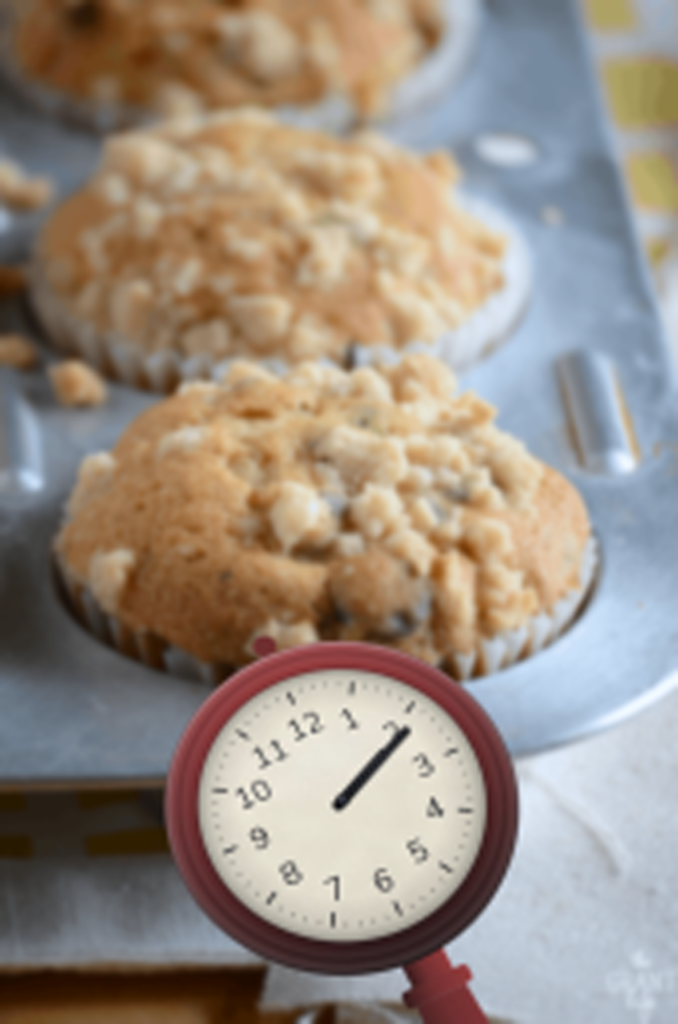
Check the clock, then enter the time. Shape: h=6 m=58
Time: h=2 m=11
